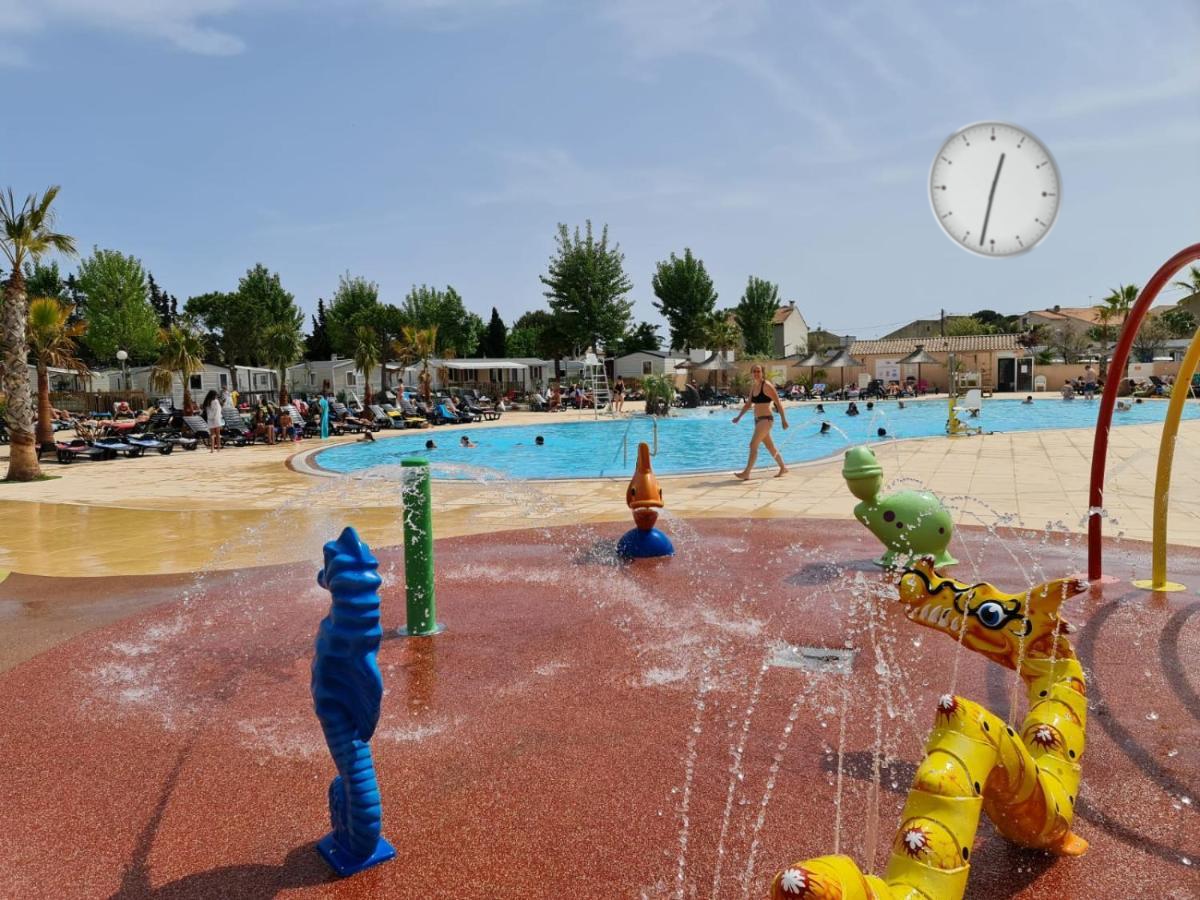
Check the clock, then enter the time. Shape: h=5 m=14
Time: h=12 m=32
